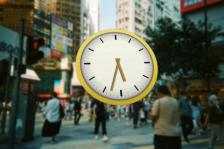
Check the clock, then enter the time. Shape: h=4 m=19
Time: h=5 m=33
